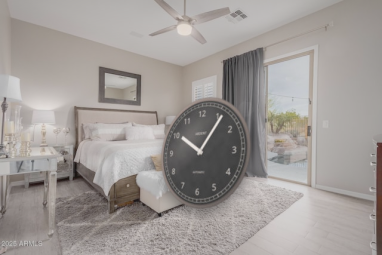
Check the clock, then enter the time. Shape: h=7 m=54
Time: h=10 m=6
